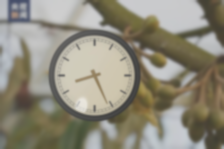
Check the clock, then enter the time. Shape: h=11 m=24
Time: h=8 m=26
